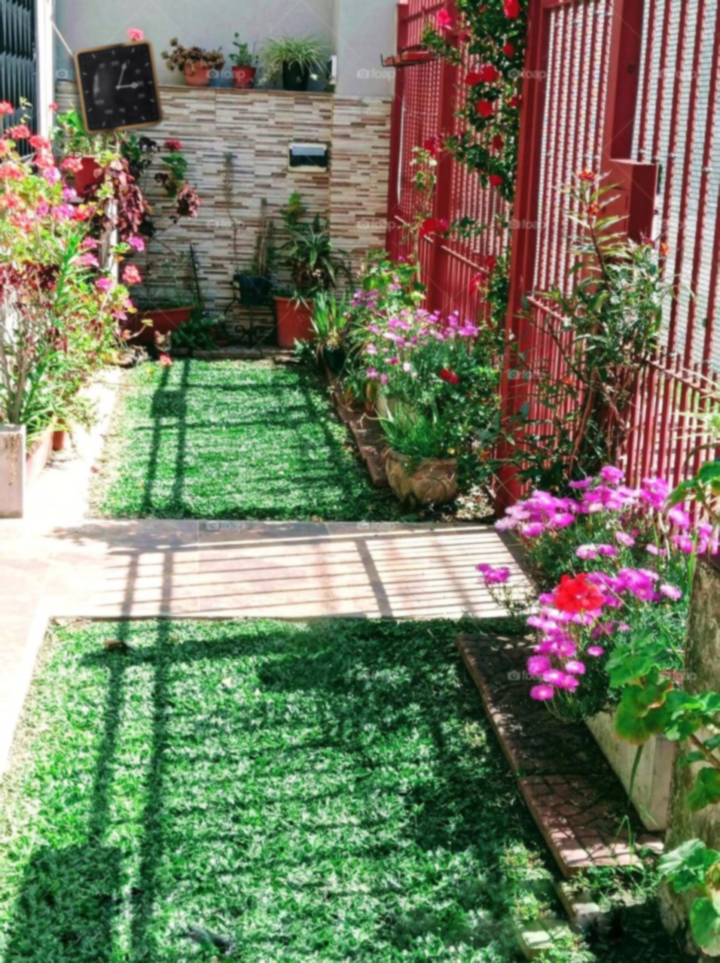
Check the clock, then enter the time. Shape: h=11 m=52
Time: h=3 m=4
